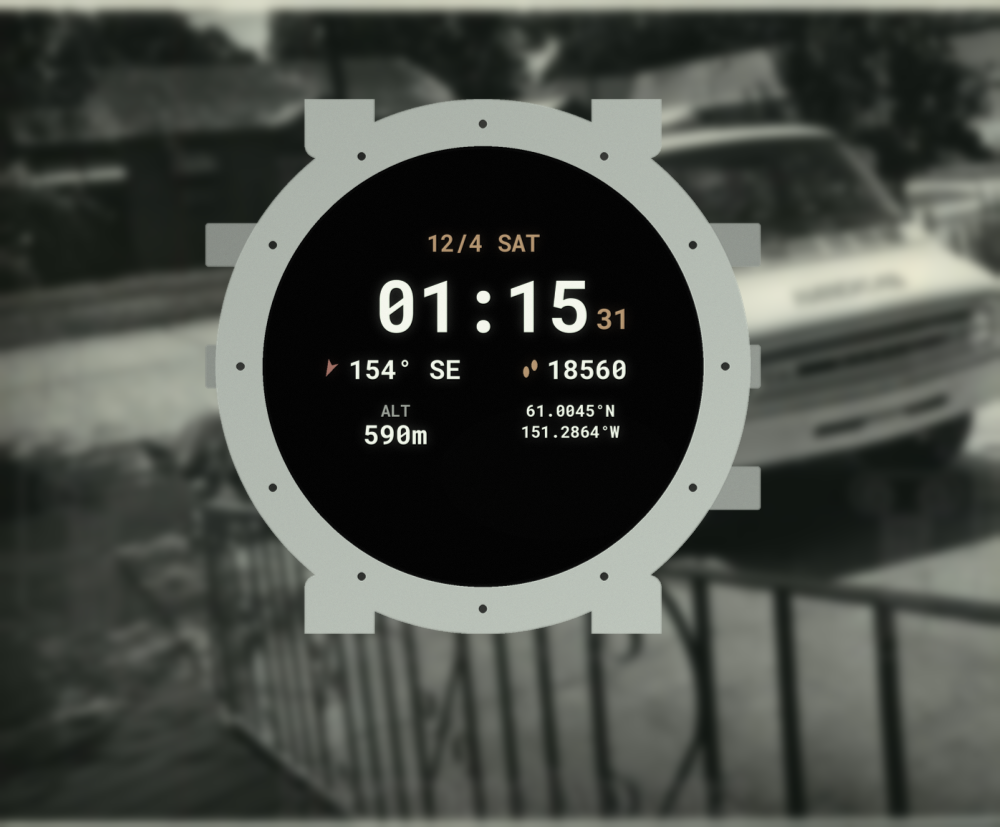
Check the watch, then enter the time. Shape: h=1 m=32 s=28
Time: h=1 m=15 s=31
